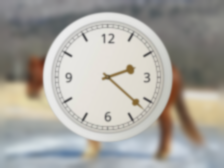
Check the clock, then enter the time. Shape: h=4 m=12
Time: h=2 m=22
